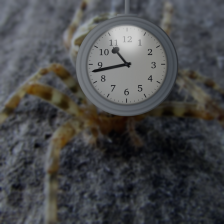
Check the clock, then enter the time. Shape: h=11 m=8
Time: h=10 m=43
